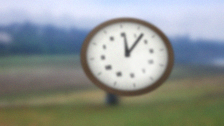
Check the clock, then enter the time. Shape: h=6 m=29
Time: h=12 m=7
